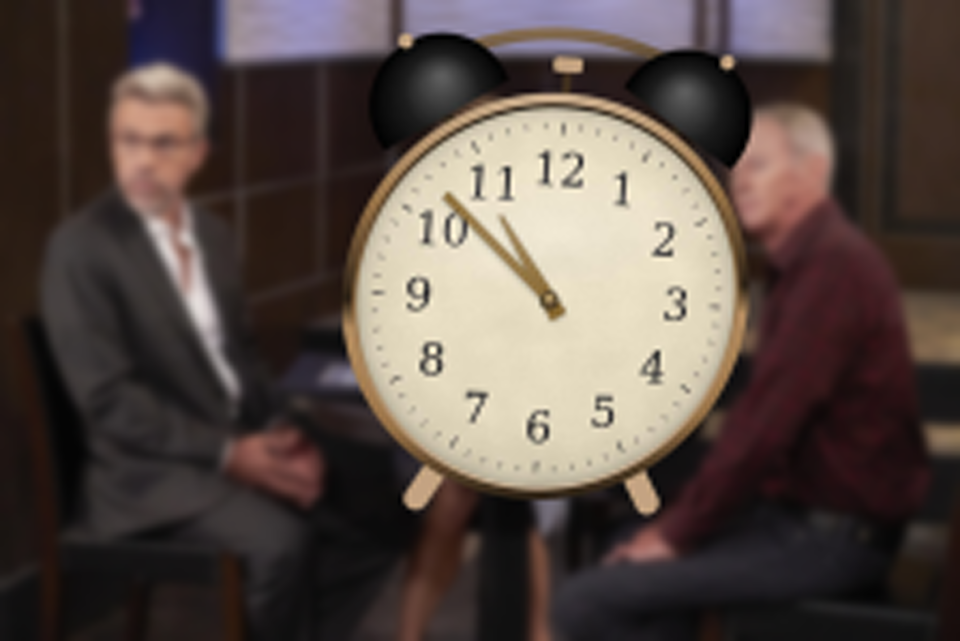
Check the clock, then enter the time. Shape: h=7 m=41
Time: h=10 m=52
